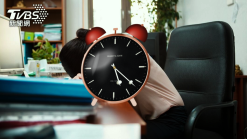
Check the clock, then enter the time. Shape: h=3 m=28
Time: h=5 m=22
